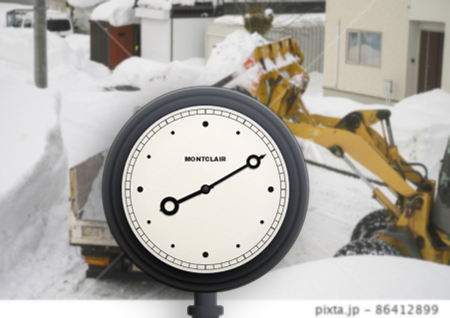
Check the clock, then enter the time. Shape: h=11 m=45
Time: h=8 m=10
